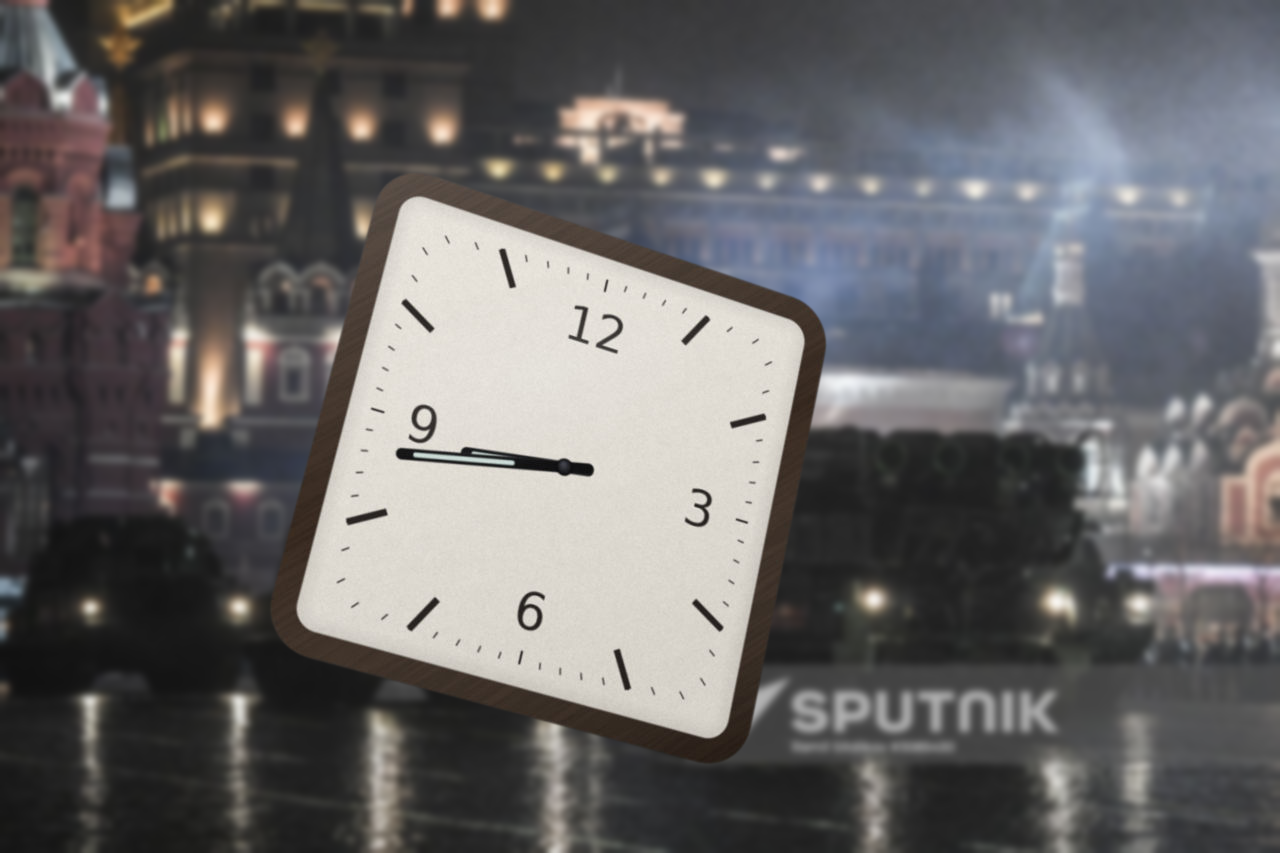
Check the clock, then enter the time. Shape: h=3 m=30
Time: h=8 m=43
